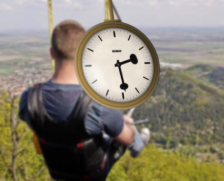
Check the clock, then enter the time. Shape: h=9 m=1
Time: h=2 m=29
